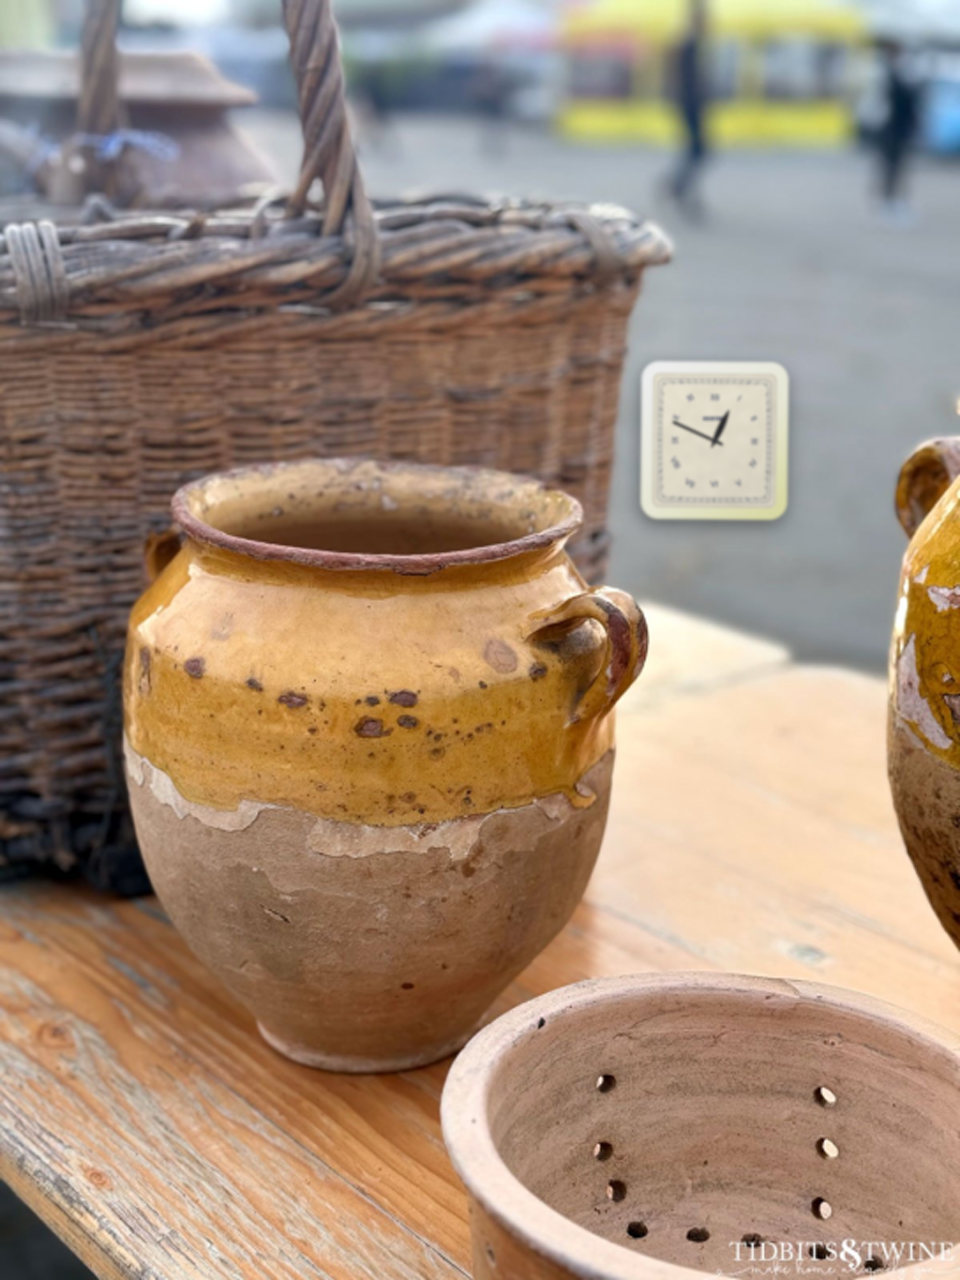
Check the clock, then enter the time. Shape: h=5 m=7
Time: h=12 m=49
